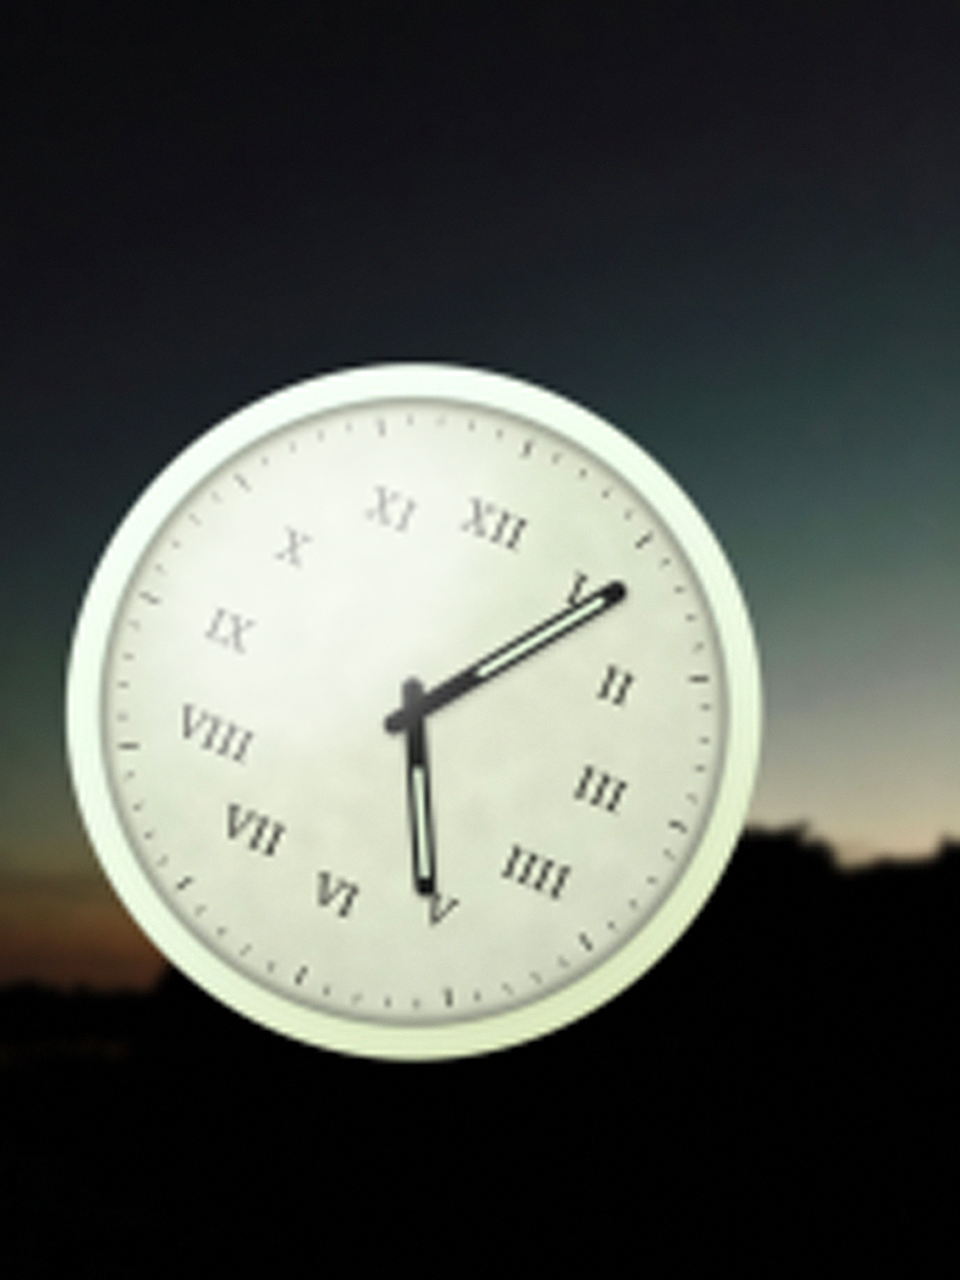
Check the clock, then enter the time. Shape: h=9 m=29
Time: h=5 m=6
